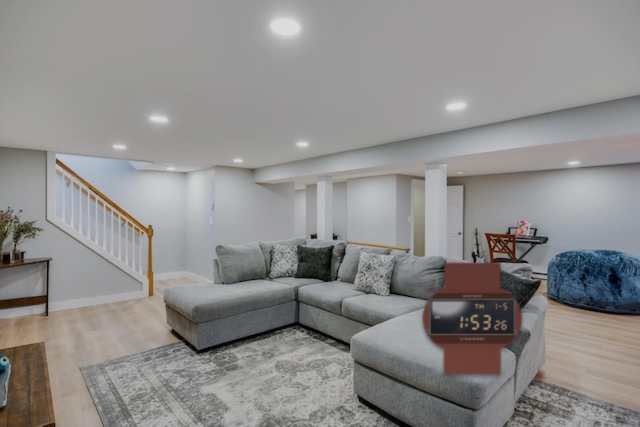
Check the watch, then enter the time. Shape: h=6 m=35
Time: h=1 m=53
